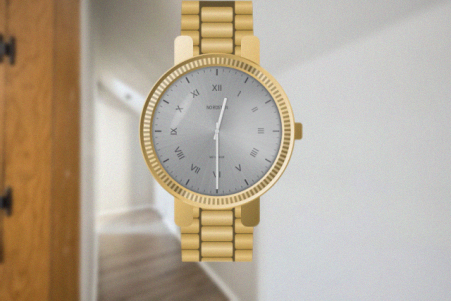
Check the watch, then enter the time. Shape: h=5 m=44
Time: h=12 m=30
